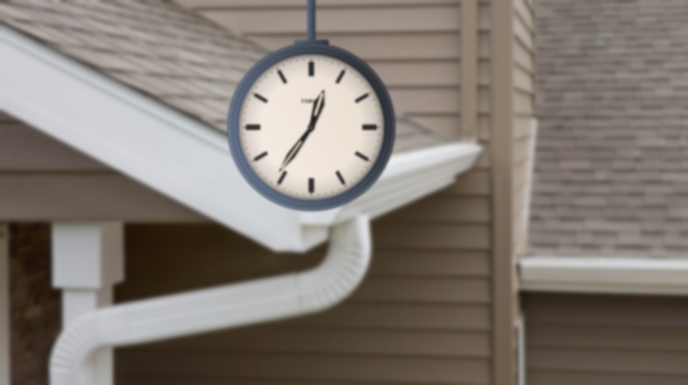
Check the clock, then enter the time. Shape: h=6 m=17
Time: h=12 m=36
